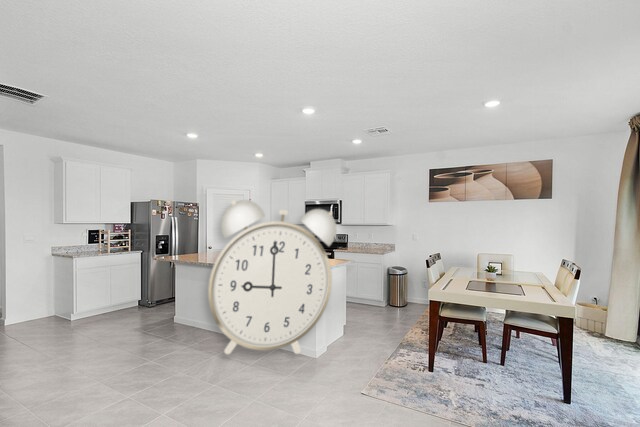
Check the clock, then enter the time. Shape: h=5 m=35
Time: h=8 m=59
